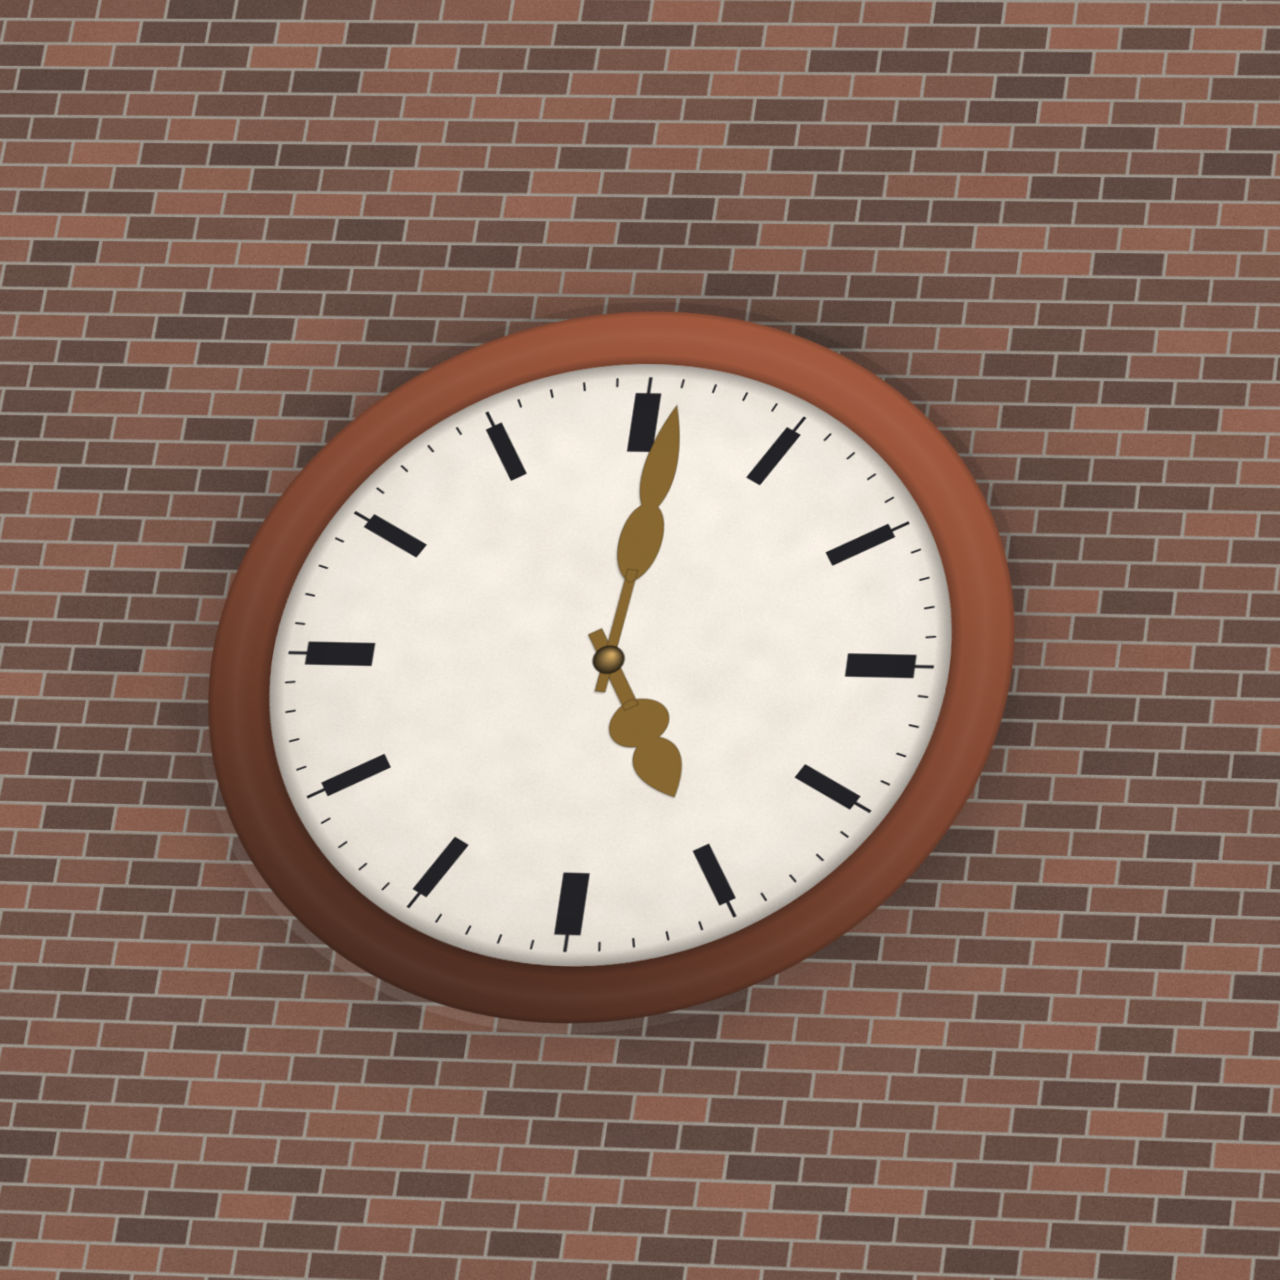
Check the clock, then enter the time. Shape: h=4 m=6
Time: h=5 m=1
